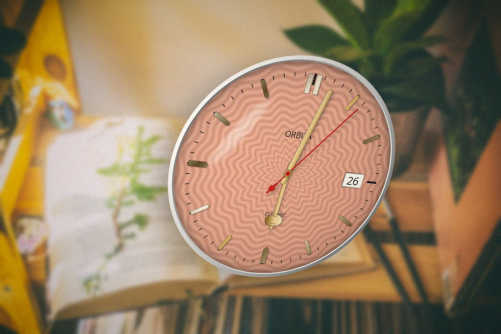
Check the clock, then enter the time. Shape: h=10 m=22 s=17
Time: h=6 m=2 s=6
